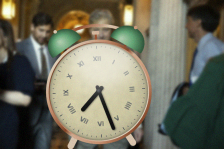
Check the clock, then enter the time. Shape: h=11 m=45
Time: h=7 m=27
